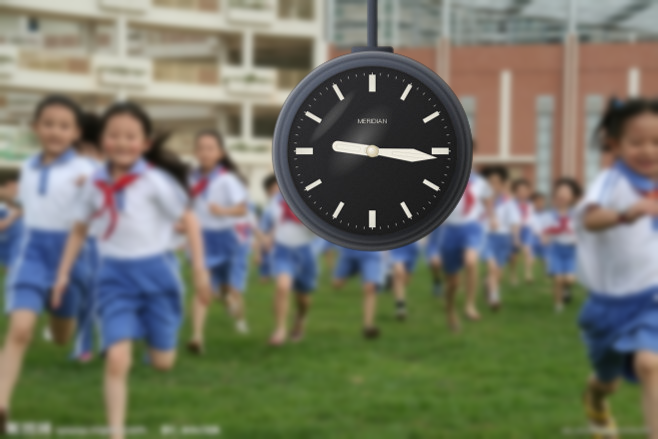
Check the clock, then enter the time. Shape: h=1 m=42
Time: h=9 m=16
